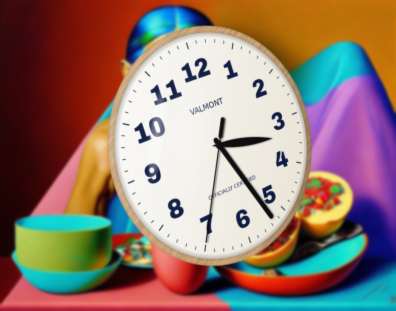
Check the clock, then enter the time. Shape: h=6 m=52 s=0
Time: h=3 m=26 s=35
